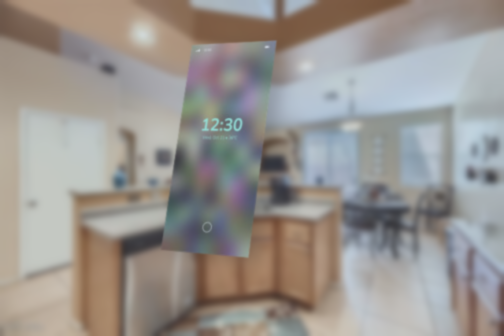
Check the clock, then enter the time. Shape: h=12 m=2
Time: h=12 m=30
